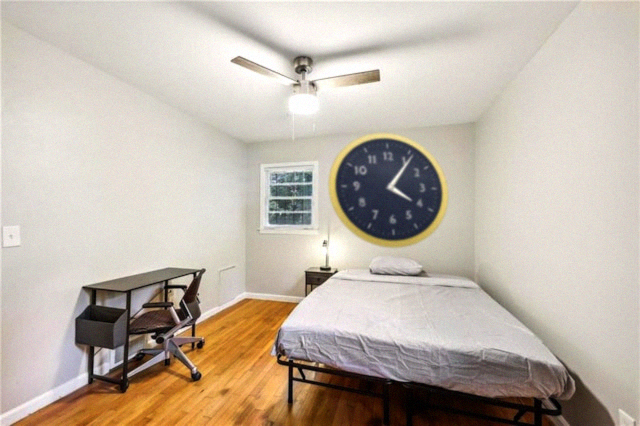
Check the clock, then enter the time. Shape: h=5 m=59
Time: h=4 m=6
